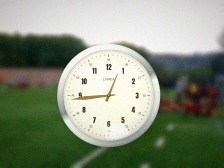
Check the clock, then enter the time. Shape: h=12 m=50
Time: h=12 m=44
